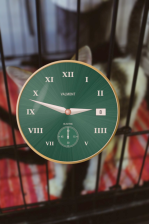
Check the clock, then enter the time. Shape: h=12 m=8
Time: h=2 m=48
